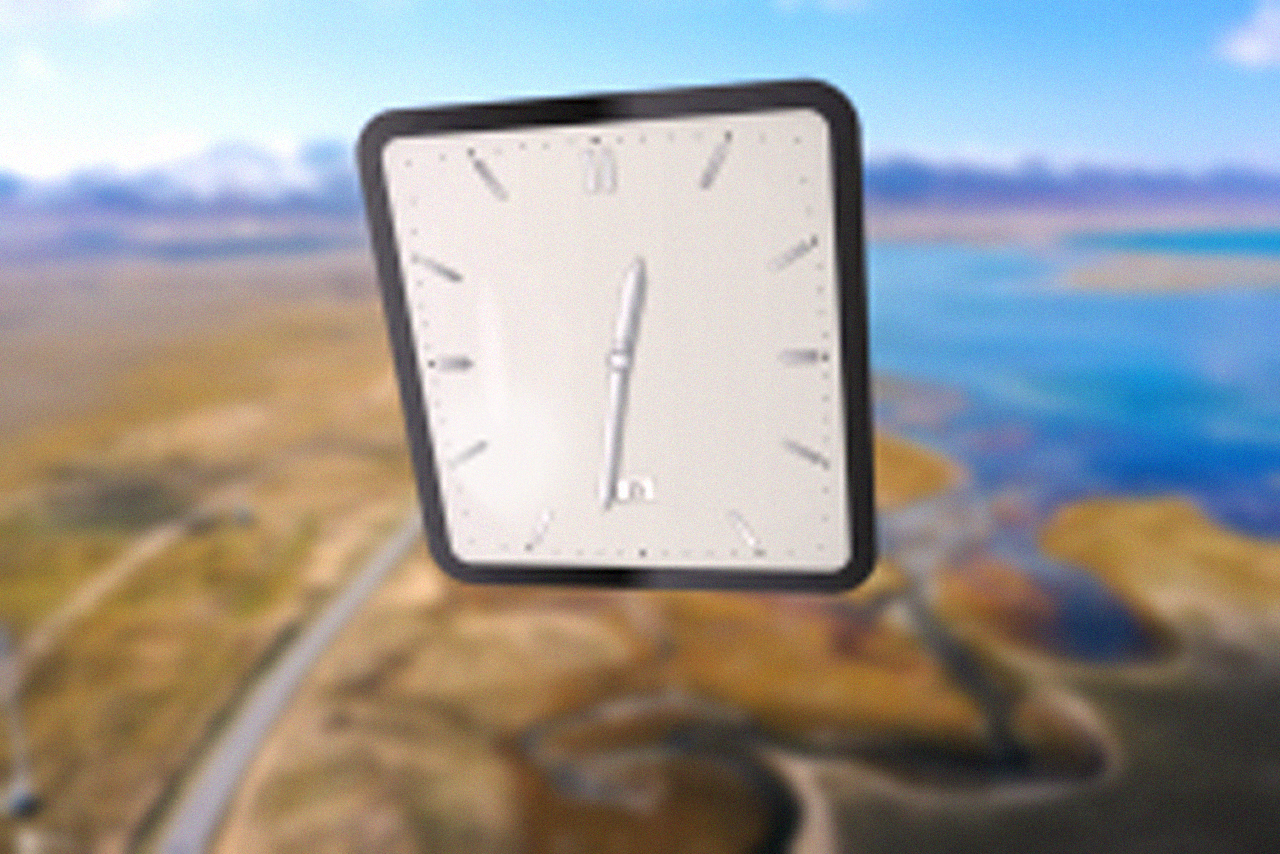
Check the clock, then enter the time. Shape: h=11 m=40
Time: h=12 m=32
